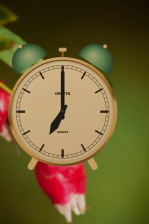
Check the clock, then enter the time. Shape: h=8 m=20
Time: h=7 m=0
